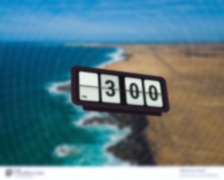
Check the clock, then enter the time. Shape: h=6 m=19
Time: h=3 m=0
